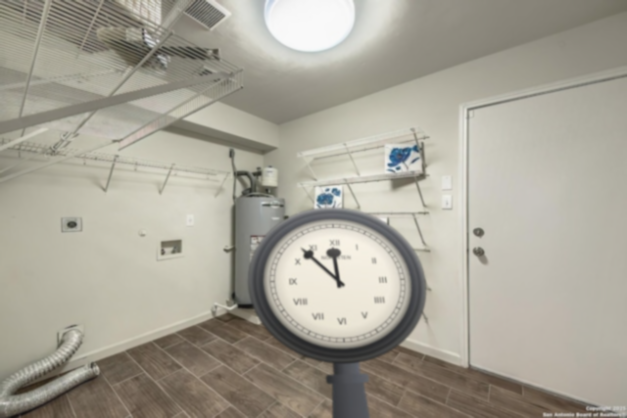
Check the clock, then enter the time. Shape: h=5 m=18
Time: h=11 m=53
